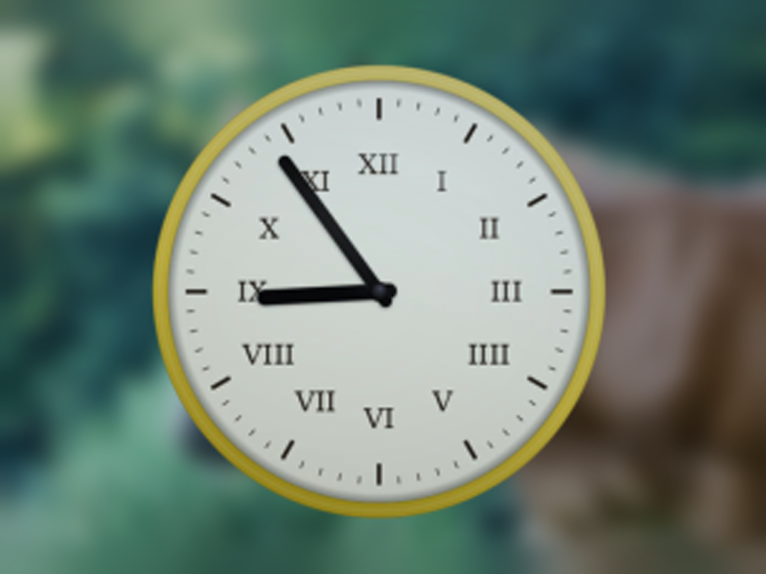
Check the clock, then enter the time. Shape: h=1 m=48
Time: h=8 m=54
